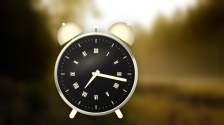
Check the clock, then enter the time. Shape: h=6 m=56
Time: h=7 m=17
